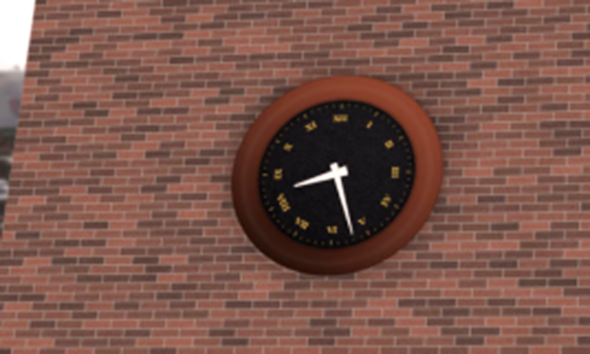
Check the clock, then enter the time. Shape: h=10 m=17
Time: h=8 m=27
